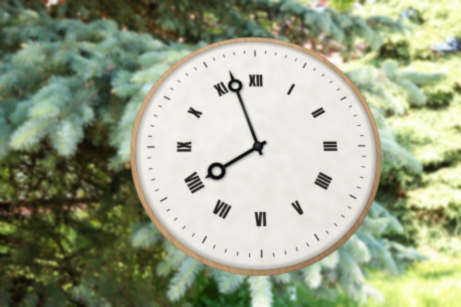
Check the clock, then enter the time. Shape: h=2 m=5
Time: h=7 m=57
